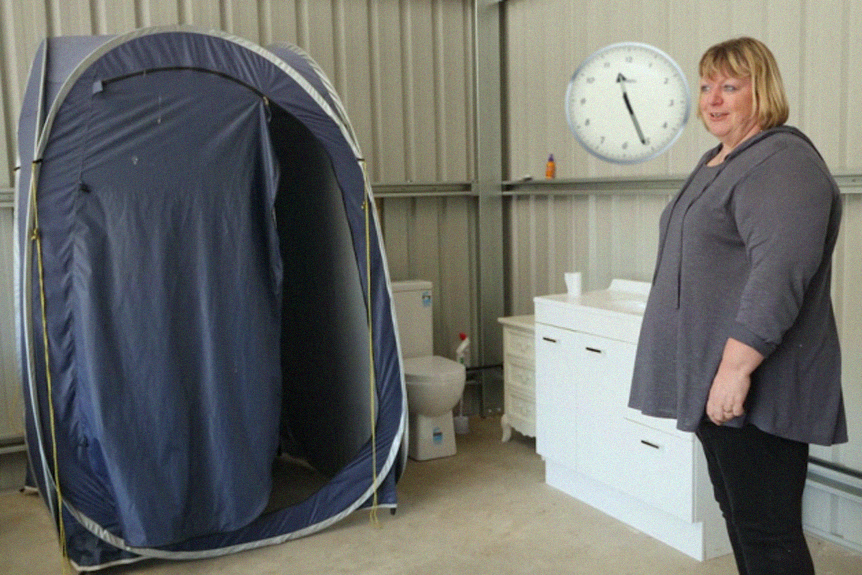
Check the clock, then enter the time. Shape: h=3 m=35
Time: h=11 m=26
